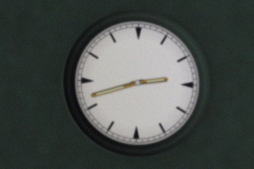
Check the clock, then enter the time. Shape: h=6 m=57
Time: h=2 m=42
